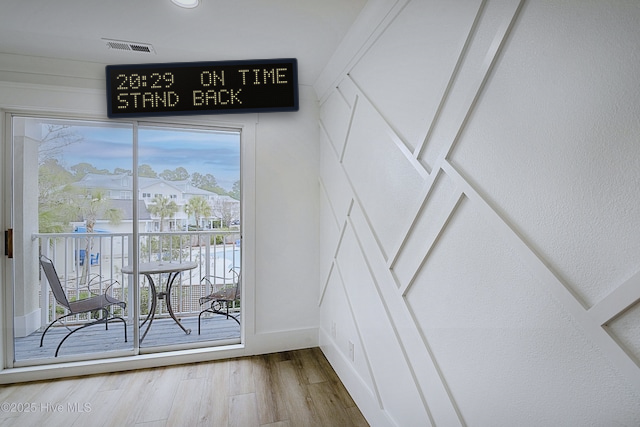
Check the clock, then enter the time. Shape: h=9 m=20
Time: h=20 m=29
